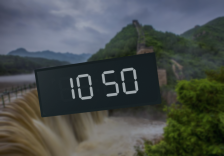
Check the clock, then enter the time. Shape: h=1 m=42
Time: h=10 m=50
